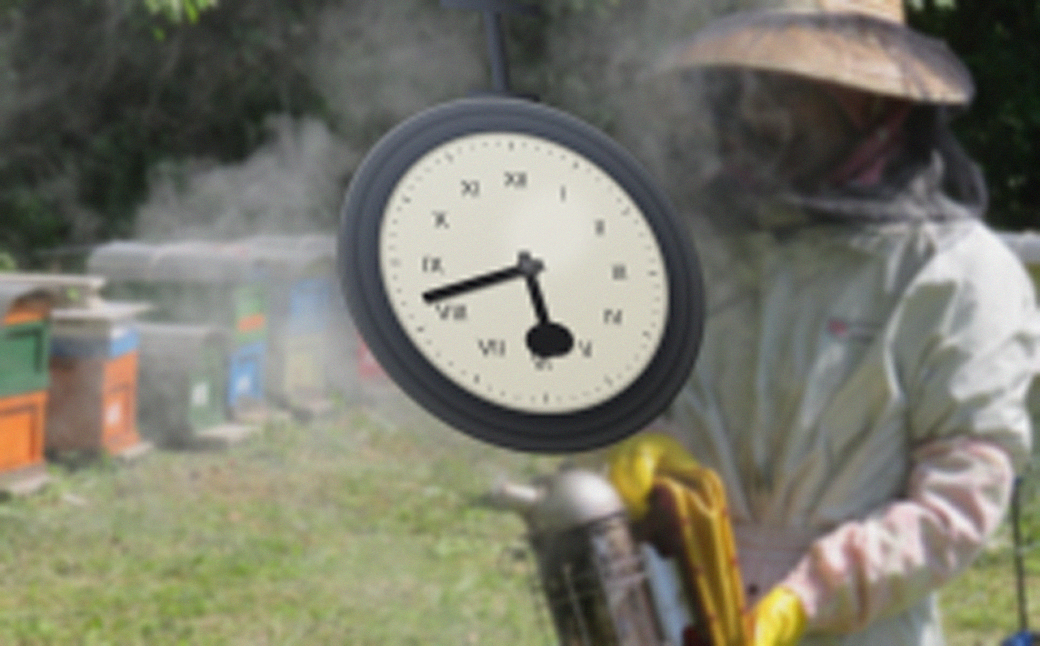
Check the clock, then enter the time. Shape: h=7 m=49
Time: h=5 m=42
